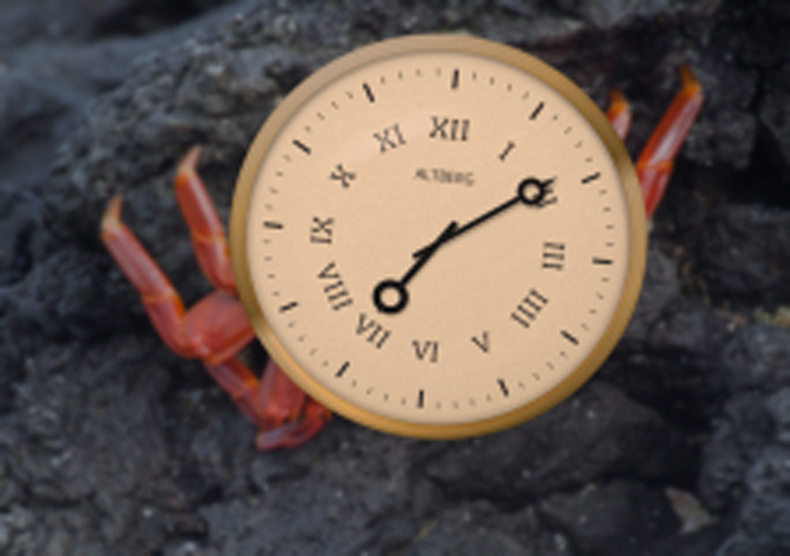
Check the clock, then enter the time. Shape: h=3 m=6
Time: h=7 m=9
